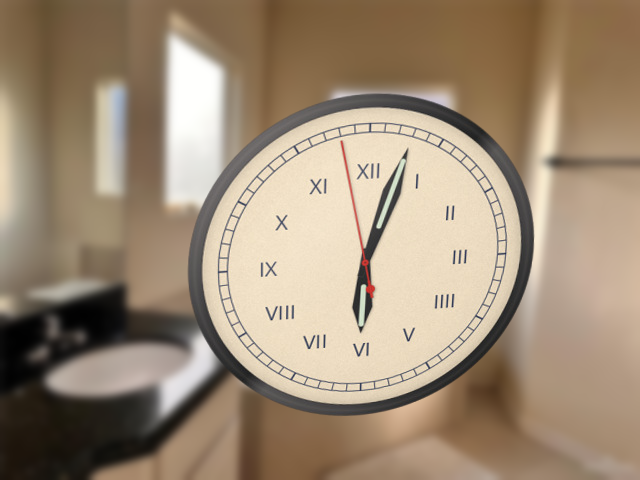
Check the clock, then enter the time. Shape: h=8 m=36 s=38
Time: h=6 m=2 s=58
